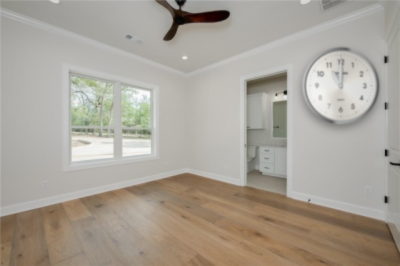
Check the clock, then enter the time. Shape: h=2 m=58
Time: h=11 m=0
